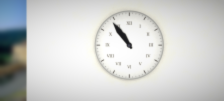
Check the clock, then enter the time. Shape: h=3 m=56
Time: h=10 m=54
